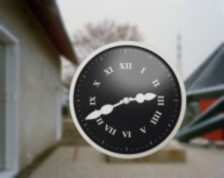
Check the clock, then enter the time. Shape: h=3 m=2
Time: h=2 m=41
